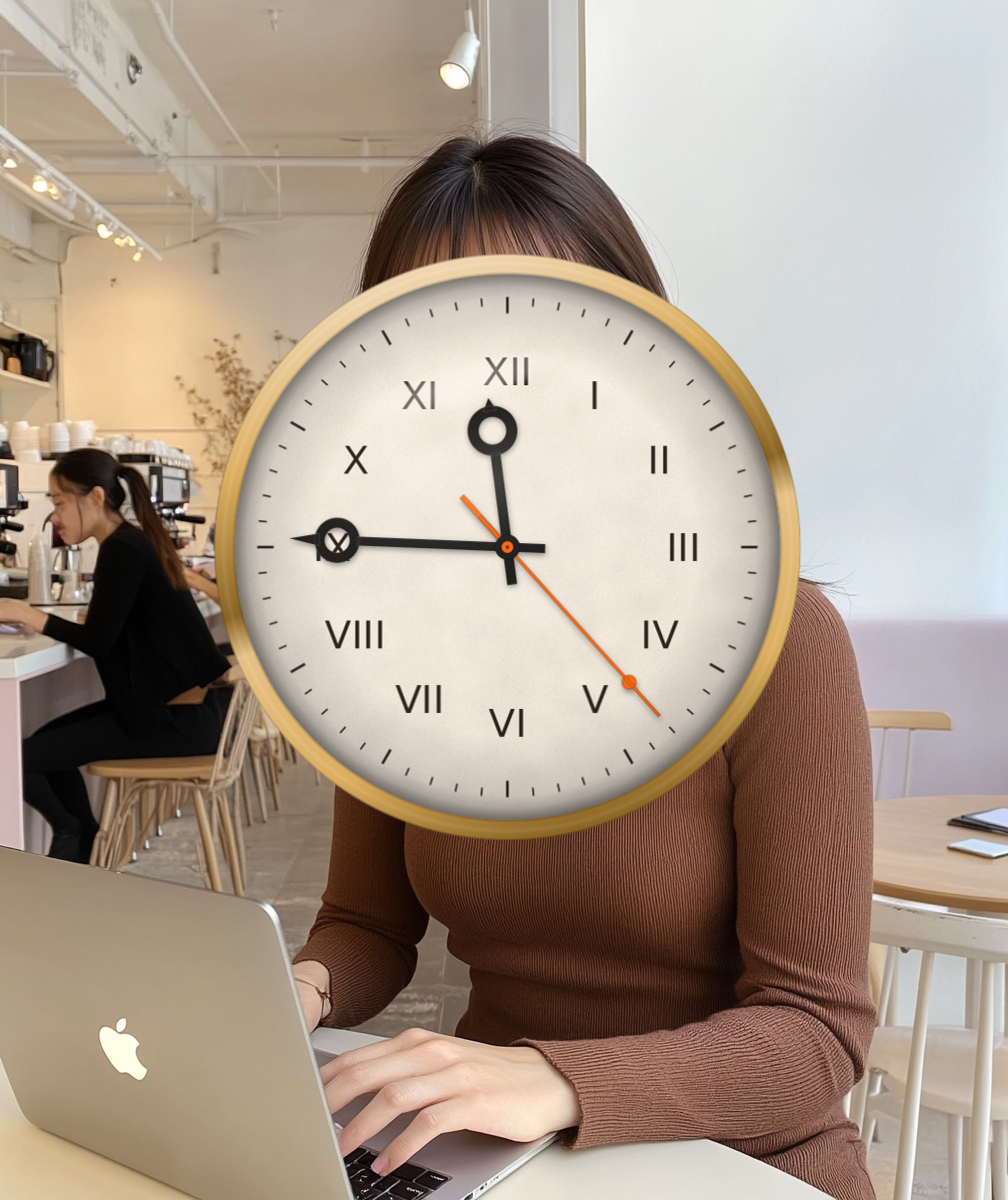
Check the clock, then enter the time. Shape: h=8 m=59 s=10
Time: h=11 m=45 s=23
